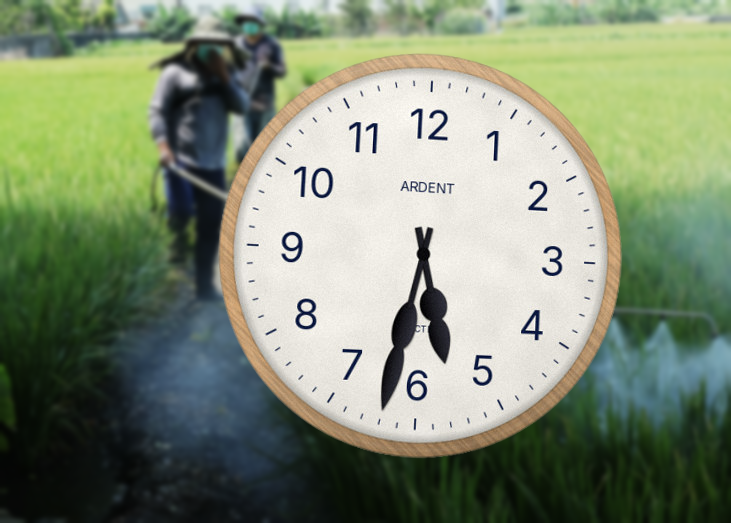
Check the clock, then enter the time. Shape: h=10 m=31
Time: h=5 m=32
